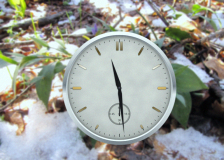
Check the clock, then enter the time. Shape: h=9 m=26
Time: h=11 m=29
